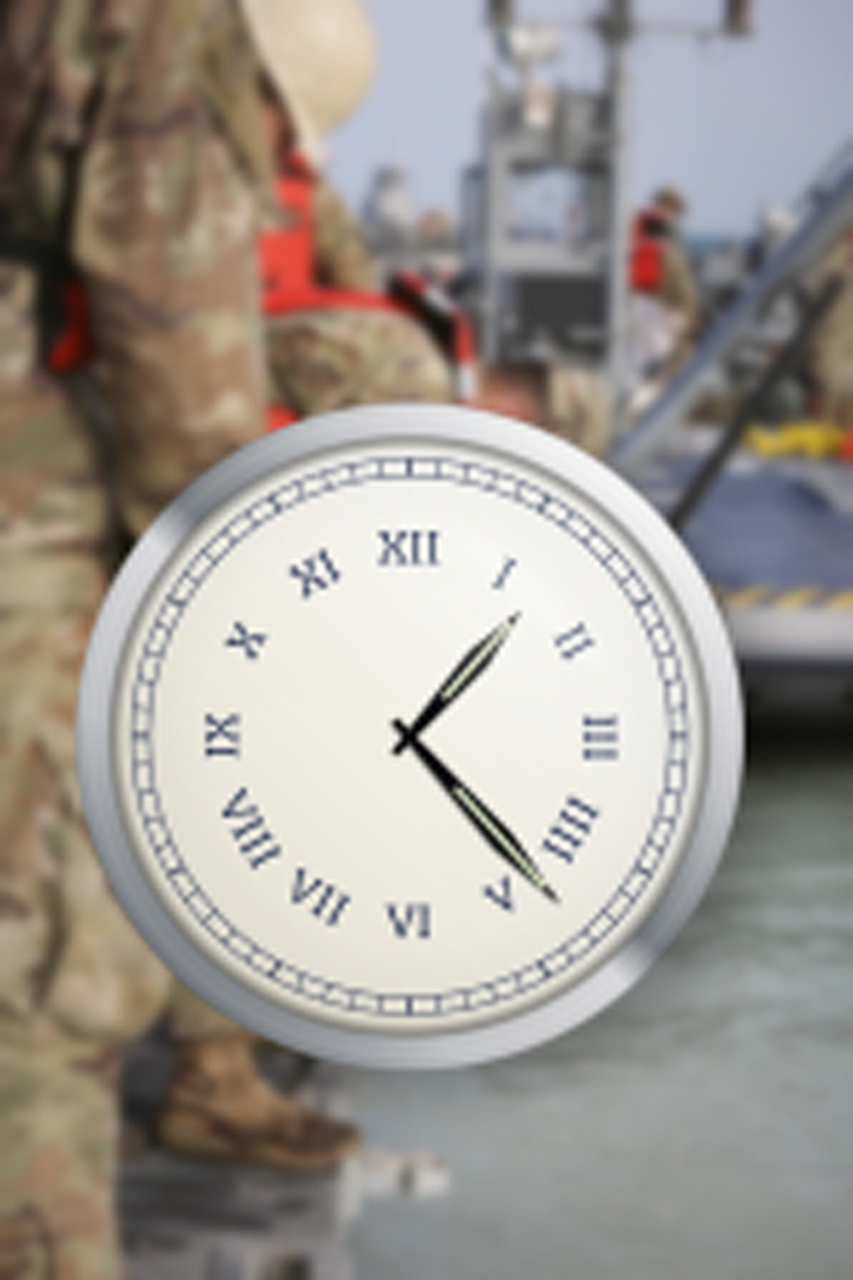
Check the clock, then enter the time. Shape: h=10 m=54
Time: h=1 m=23
